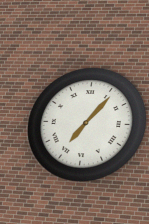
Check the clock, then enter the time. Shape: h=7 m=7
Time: h=7 m=6
